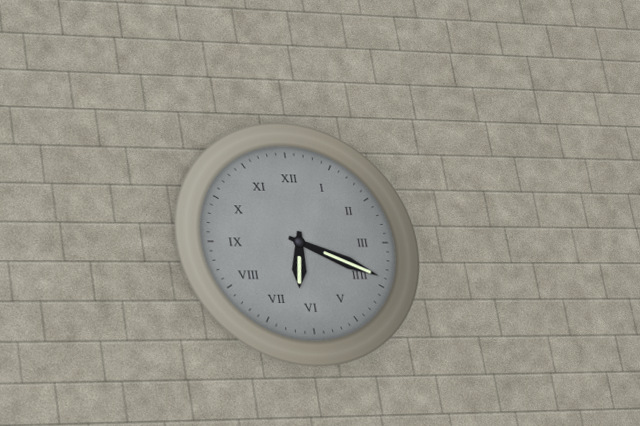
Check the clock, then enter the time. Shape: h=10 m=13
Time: h=6 m=19
